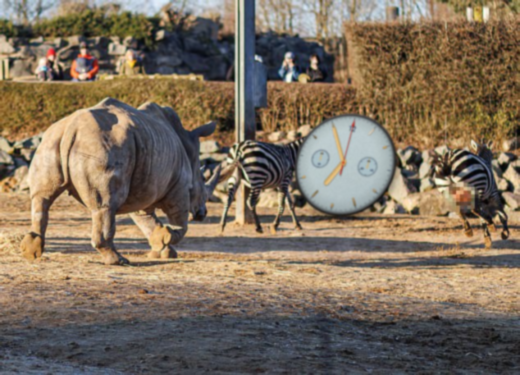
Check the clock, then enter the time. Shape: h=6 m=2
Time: h=6 m=55
